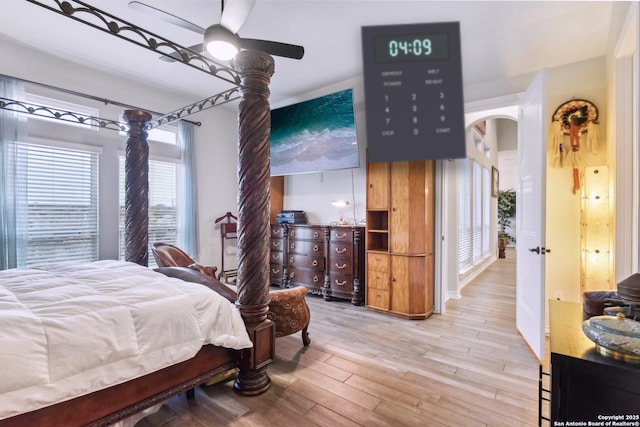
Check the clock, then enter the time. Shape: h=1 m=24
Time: h=4 m=9
